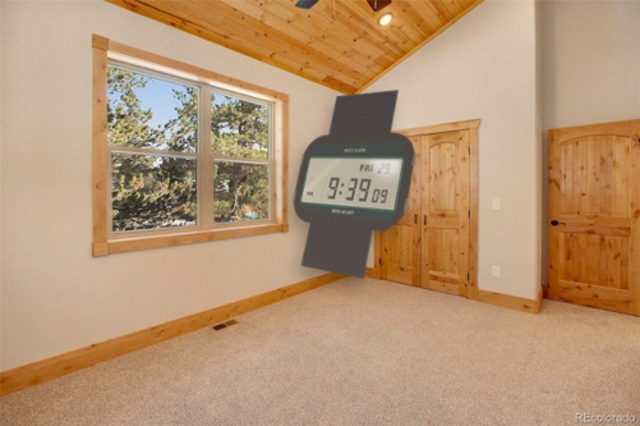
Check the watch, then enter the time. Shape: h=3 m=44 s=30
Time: h=9 m=39 s=9
